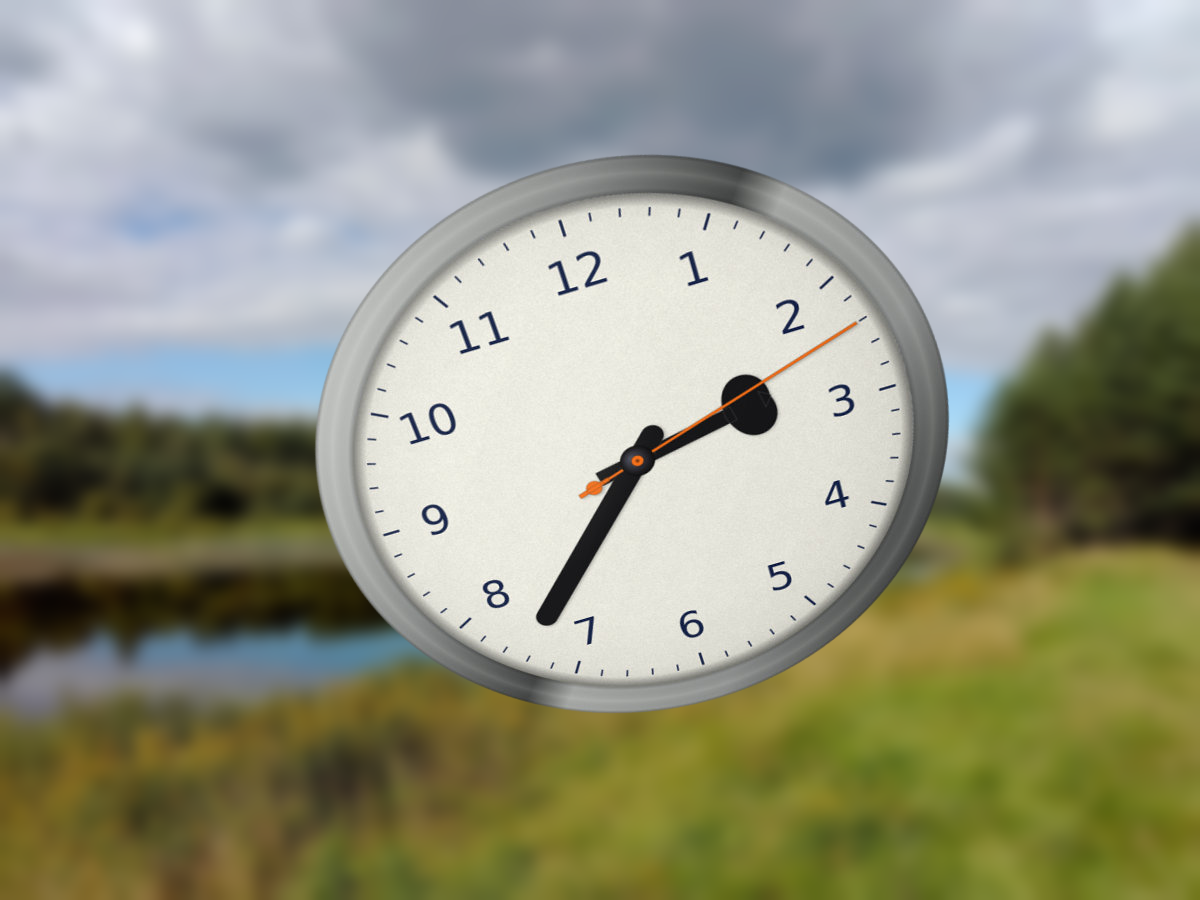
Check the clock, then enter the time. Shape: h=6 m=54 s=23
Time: h=2 m=37 s=12
